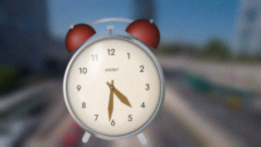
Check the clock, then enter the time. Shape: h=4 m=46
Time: h=4 m=31
